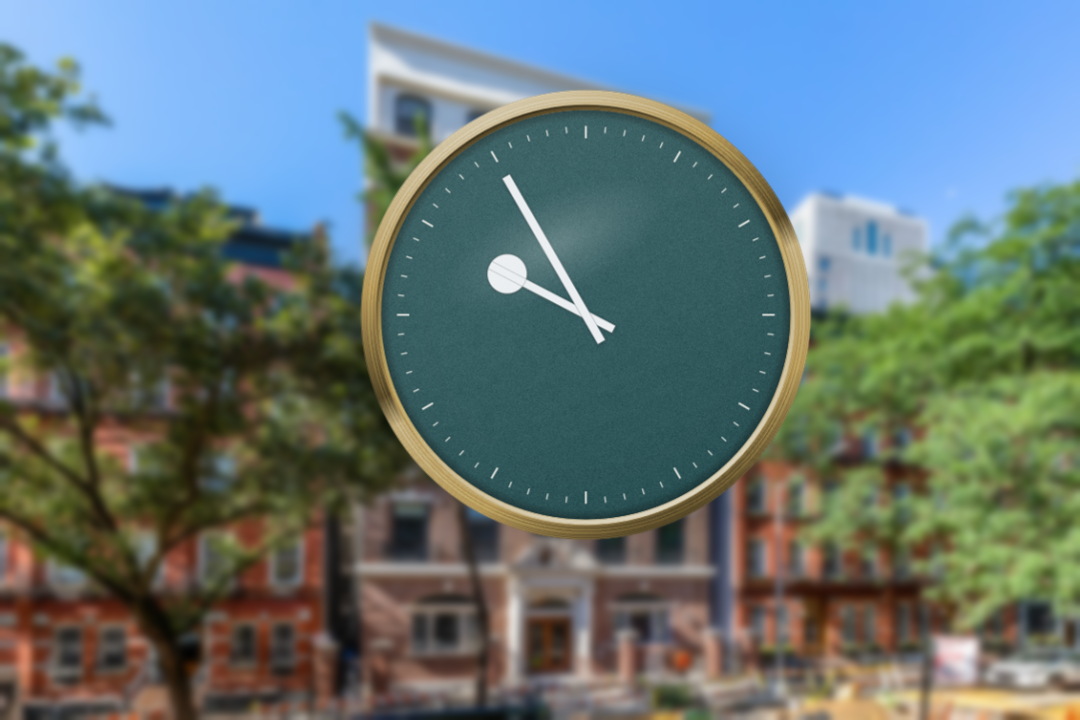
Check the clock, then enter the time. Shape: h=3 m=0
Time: h=9 m=55
